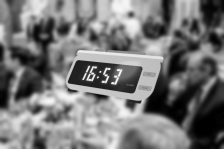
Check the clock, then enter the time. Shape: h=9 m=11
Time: h=16 m=53
